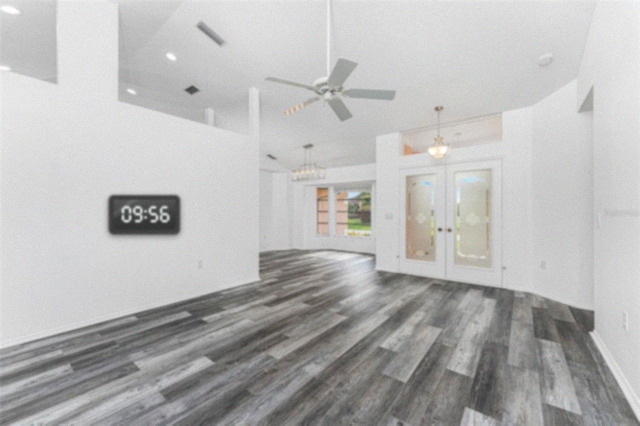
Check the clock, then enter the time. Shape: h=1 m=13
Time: h=9 m=56
